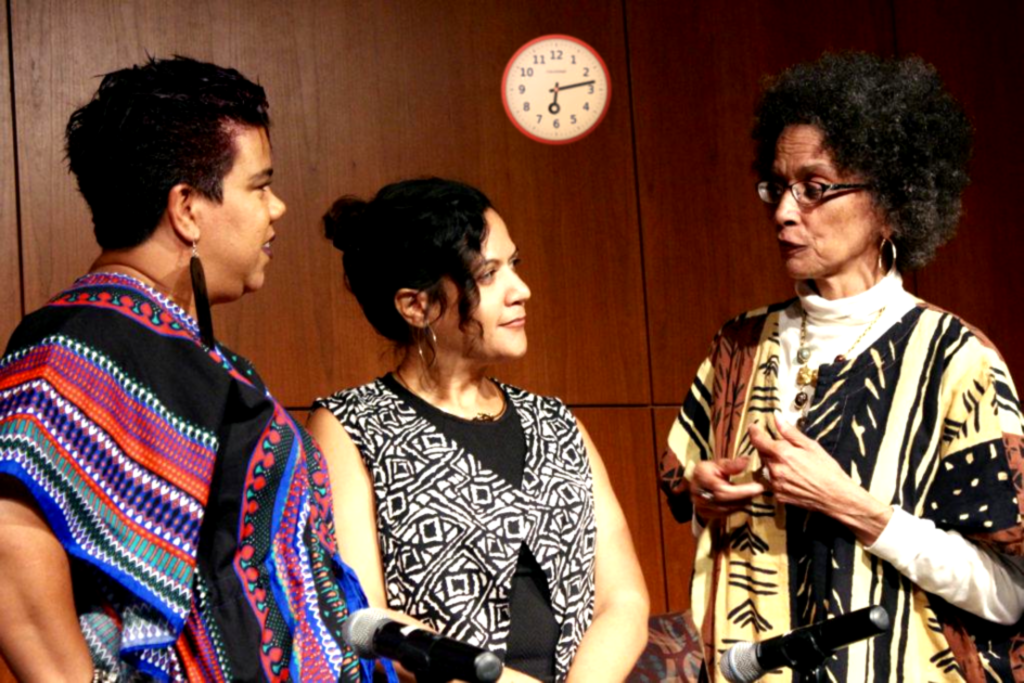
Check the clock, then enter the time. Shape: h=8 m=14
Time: h=6 m=13
